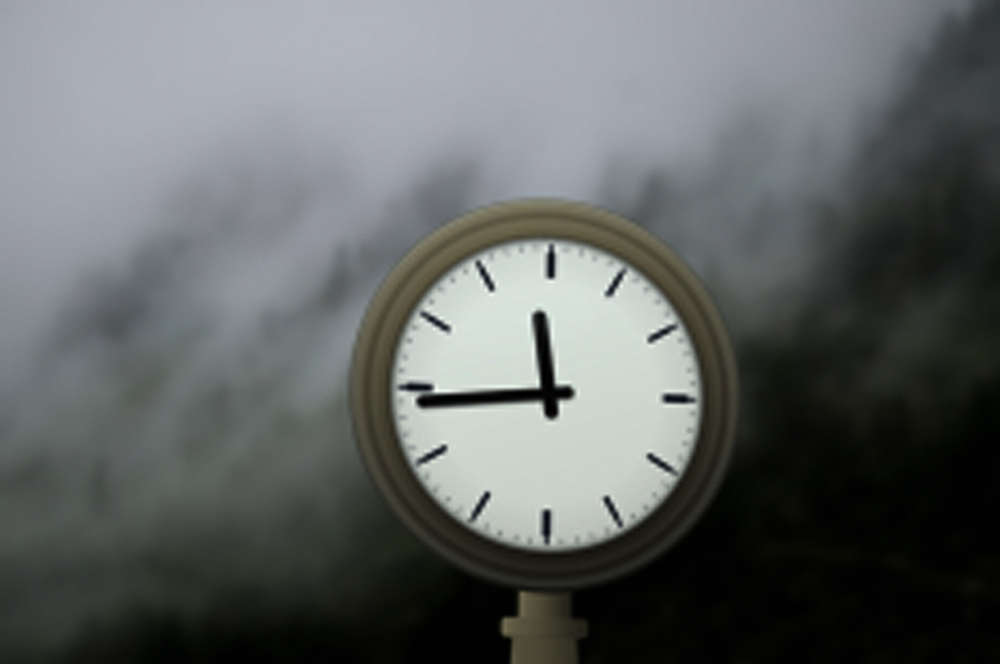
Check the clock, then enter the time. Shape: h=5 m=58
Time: h=11 m=44
